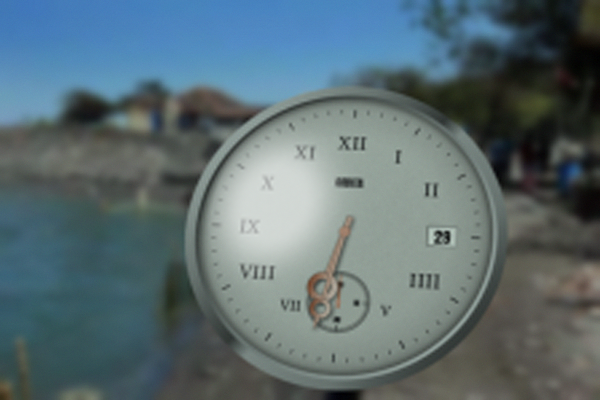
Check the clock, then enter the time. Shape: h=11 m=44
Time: h=6 m=32
